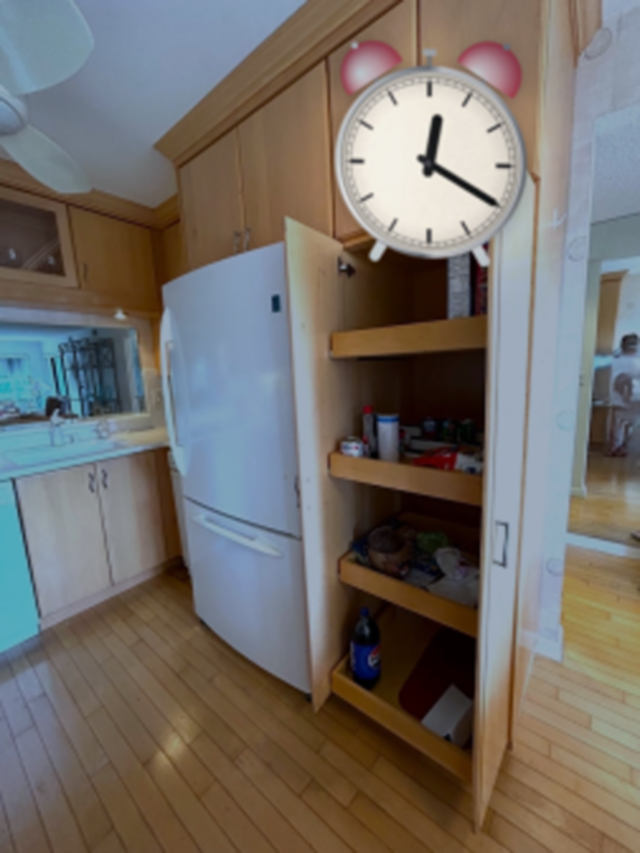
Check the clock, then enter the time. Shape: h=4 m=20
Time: h=12 m=20
